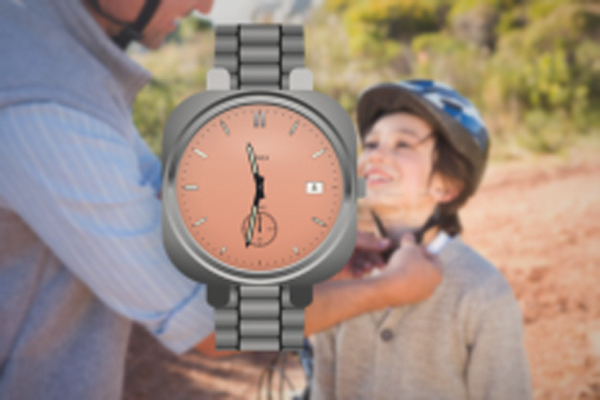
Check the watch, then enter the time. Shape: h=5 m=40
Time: h=11 m=32
